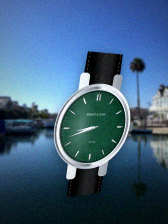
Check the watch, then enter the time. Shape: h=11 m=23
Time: h=8 m=42
